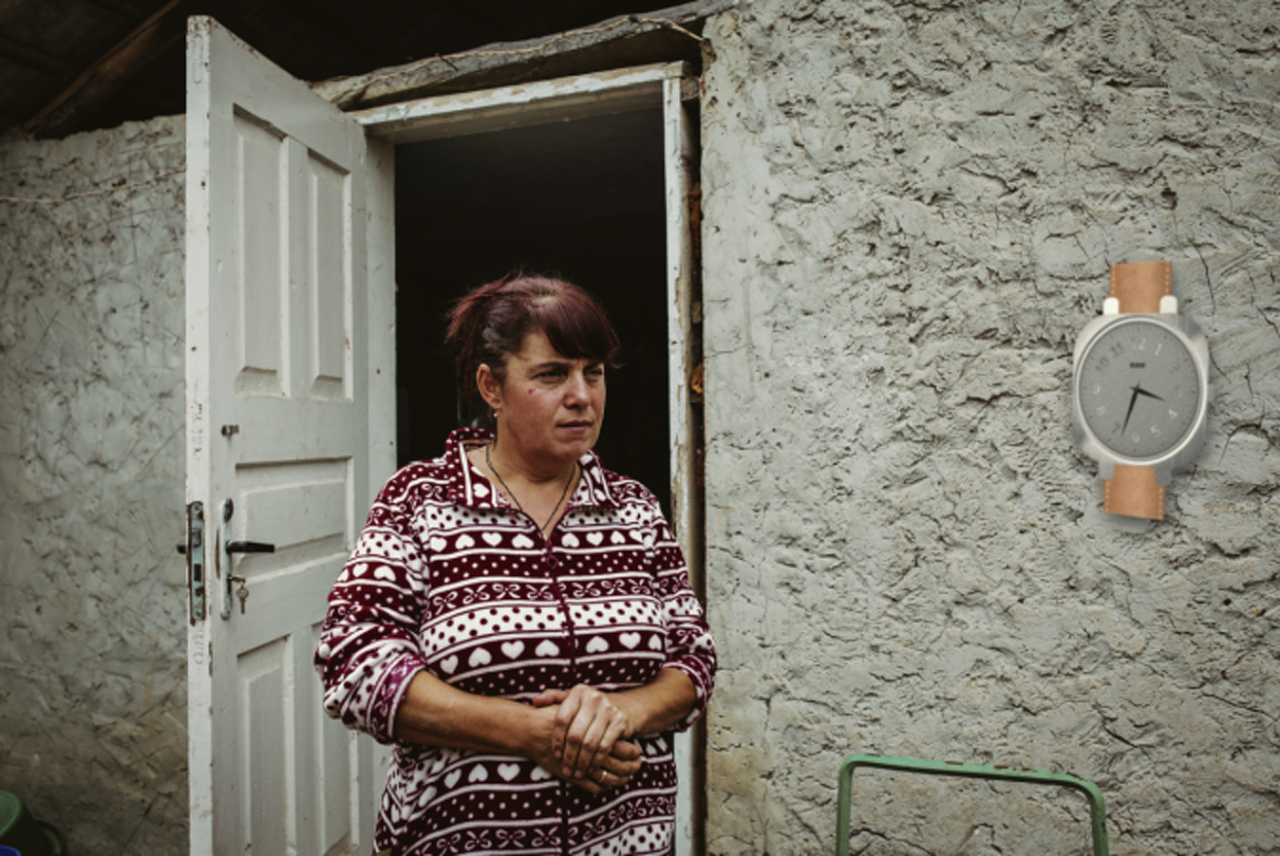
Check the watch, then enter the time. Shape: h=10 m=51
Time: h=3 m=33
